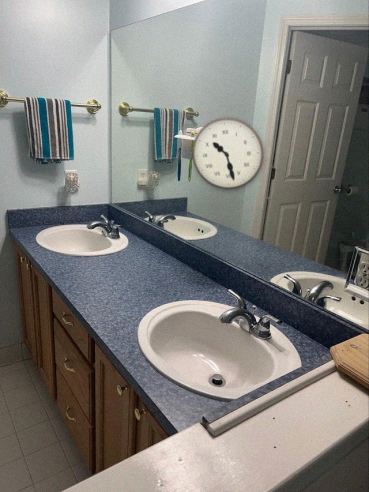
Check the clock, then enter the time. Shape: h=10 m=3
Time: h=10 m=28
